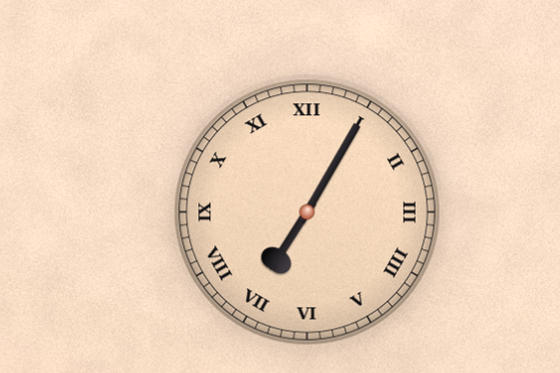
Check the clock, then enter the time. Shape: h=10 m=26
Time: h=7 m=5
